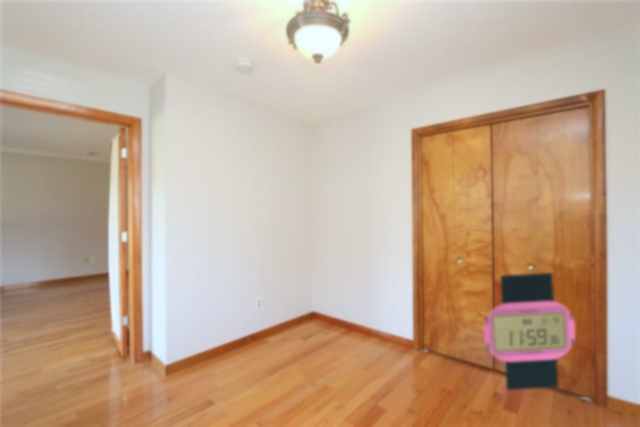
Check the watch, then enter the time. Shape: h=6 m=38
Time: h=11 m=59
